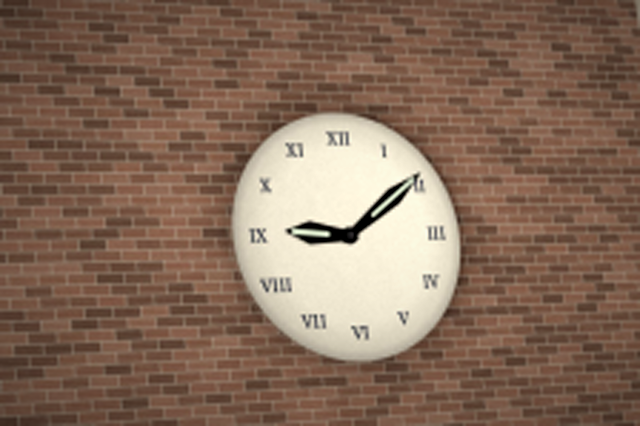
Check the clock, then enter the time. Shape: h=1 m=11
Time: h=9 m=9
